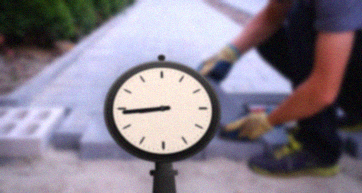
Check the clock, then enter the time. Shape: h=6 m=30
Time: h=8 m=44
